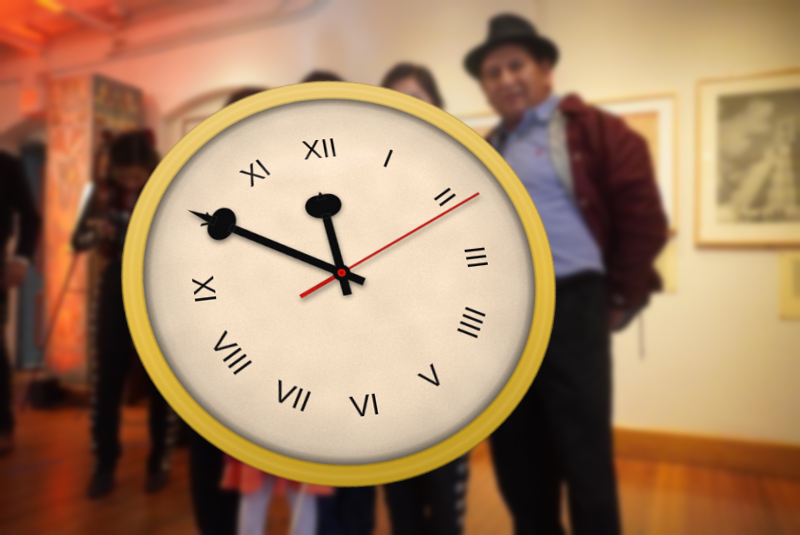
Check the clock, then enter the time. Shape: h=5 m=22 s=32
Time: h=11 m=50 s=11
